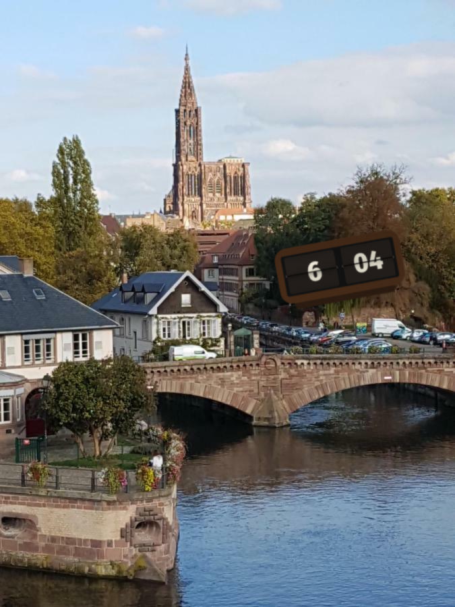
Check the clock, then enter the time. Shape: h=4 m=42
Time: h=6 m=4
